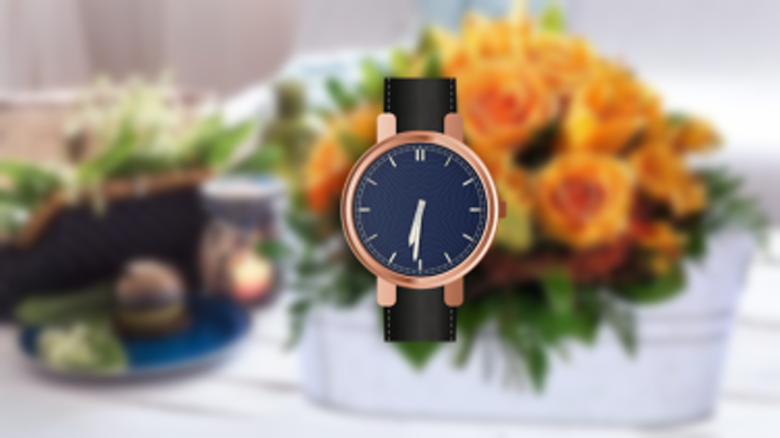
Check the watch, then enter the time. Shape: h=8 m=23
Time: h=6 m=31
